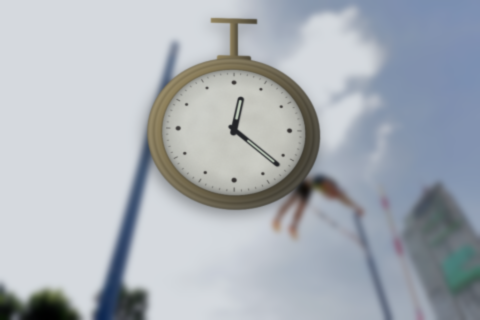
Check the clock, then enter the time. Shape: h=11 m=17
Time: h=12 m=22
